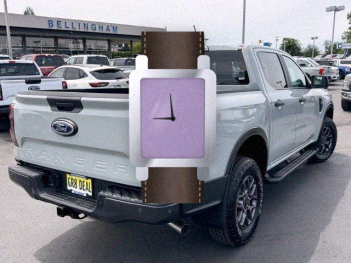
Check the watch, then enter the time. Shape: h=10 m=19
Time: h=8 m=59
